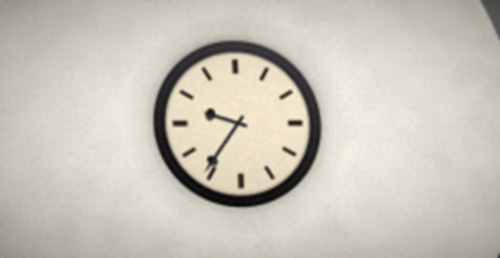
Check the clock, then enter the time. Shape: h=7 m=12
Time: h=9 m=36
